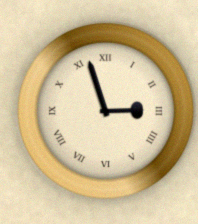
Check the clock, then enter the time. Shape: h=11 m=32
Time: h=2 m=57
